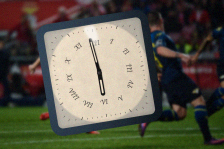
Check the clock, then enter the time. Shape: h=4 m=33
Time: h=5 m=59
